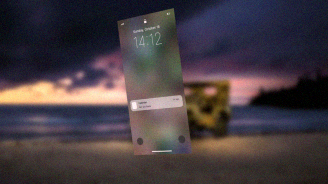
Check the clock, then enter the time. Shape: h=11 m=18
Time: h=14 m=12
